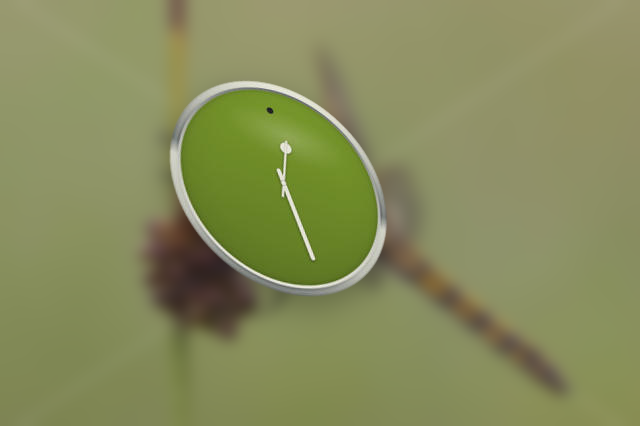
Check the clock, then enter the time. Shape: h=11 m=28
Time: h=12 m=28
